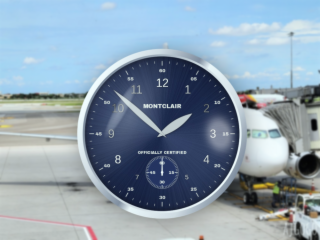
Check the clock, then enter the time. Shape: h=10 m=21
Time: h=1 m=52
